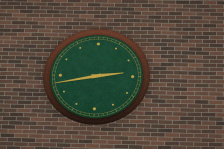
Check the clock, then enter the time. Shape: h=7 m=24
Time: h=2 m=43
